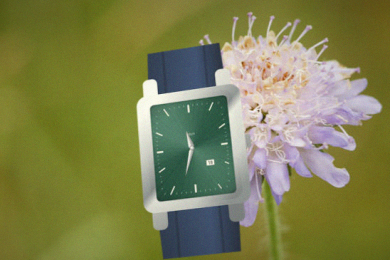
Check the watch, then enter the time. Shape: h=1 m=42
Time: h=11 m=33
